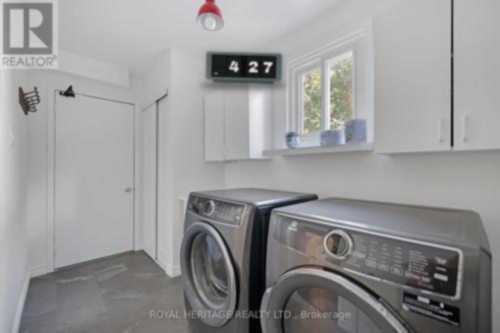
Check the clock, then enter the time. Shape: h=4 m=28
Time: h=4 m=27
